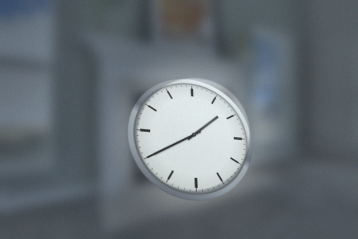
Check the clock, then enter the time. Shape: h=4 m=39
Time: h=1 m=40
